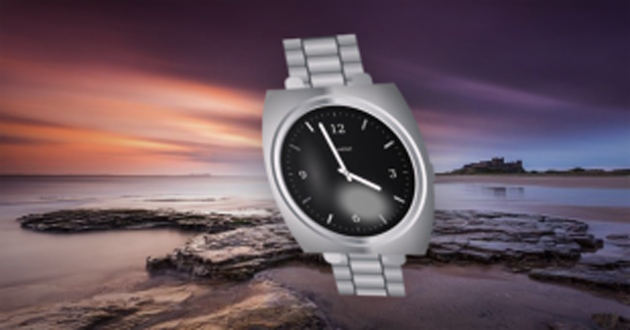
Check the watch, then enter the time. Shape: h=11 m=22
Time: h=3 m=57
